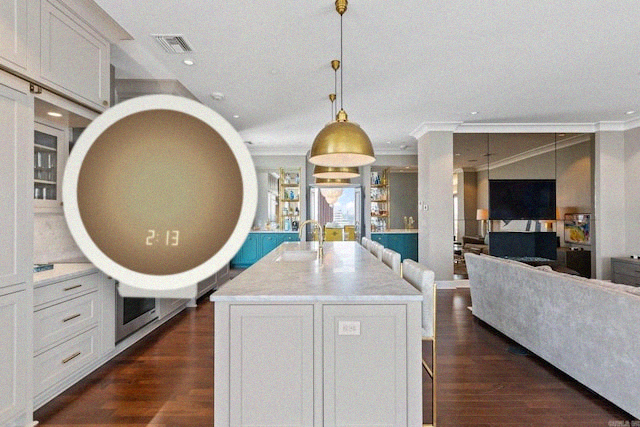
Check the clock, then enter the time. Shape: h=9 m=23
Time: h=2 m=13
